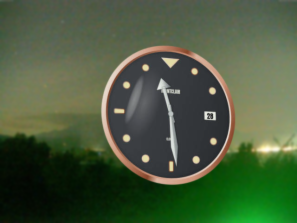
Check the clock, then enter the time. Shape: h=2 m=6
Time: h=11 m=29
